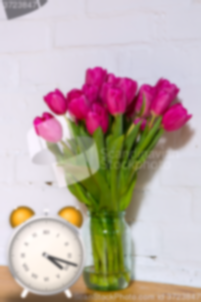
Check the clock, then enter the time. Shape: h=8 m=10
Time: h=4 m=18
